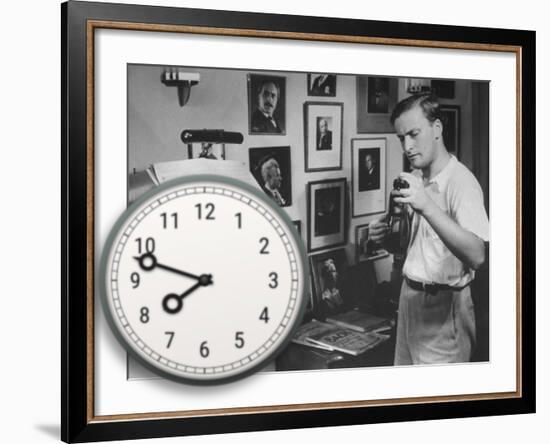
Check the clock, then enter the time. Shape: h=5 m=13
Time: h=7 m=48
